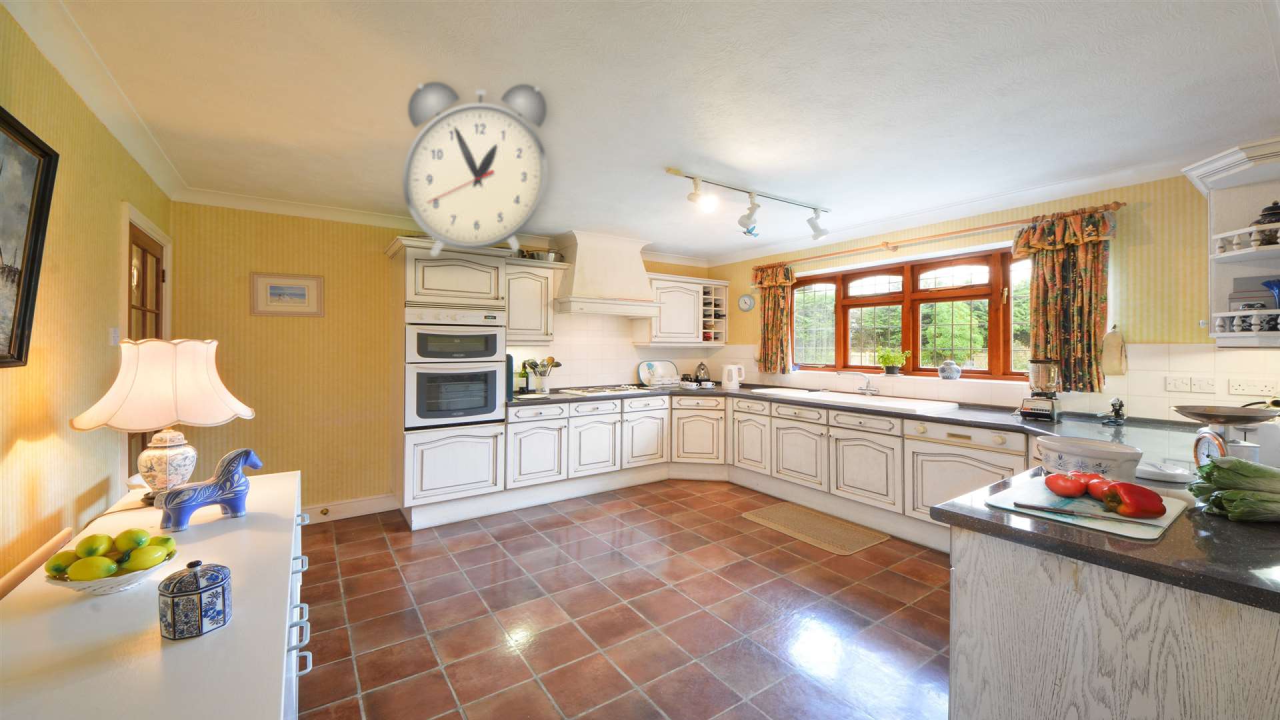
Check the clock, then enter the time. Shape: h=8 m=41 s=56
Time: h=12 m=55 s=41
